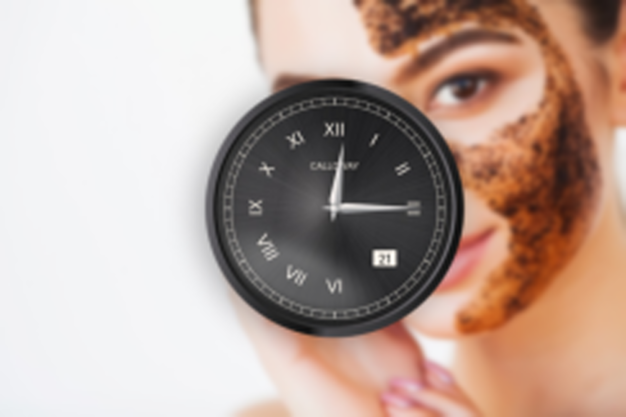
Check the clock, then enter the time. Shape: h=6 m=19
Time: h=12 m=15
